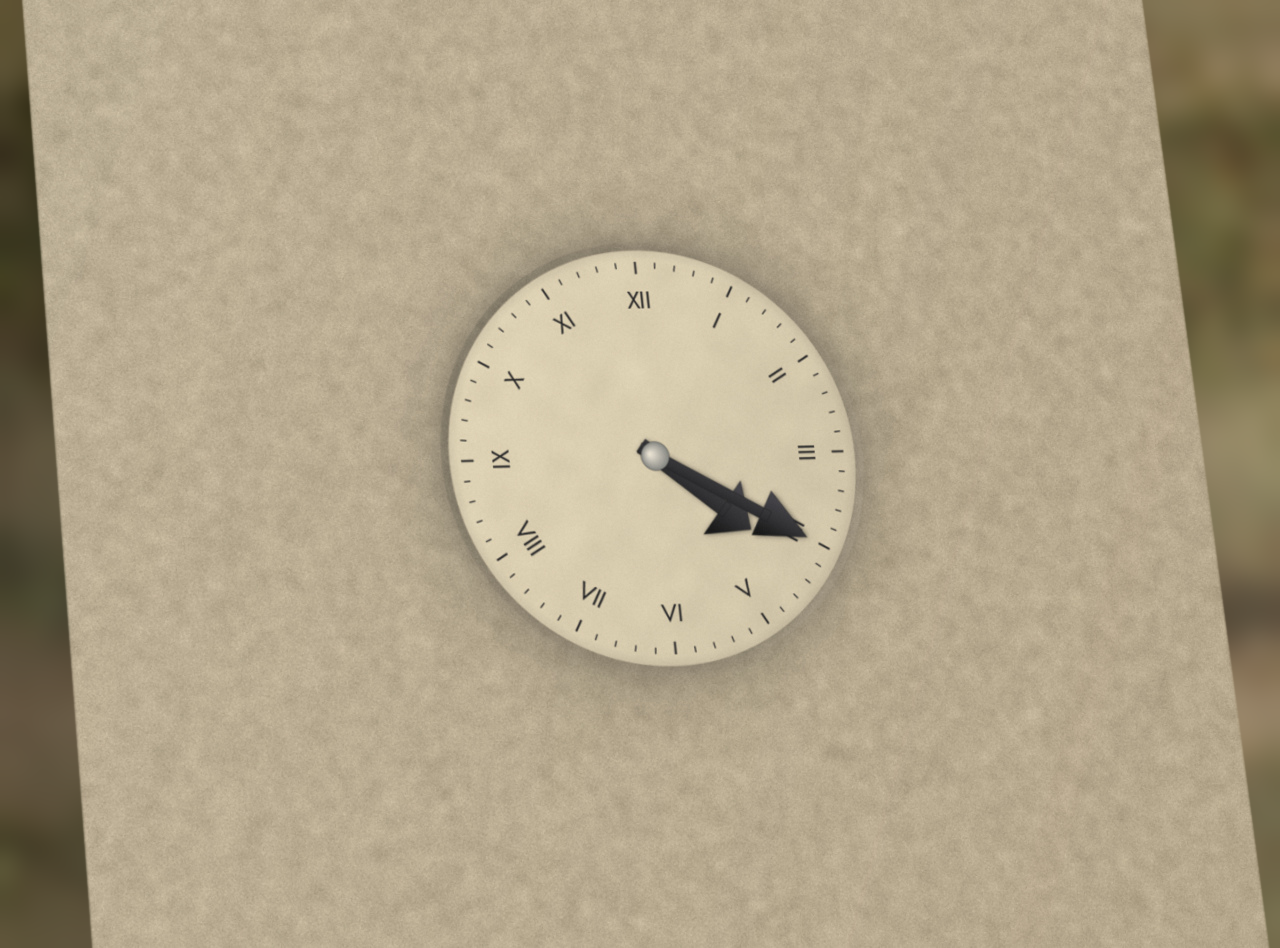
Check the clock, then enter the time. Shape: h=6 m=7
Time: h=4 m=20
